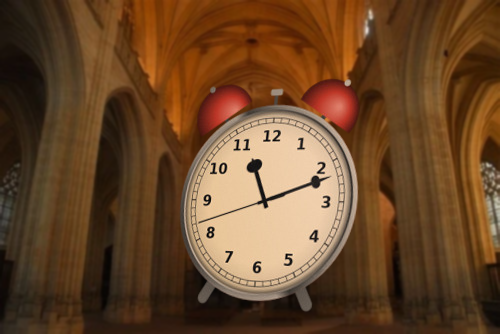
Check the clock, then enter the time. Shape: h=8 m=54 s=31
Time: h=11 m=11 s=42
